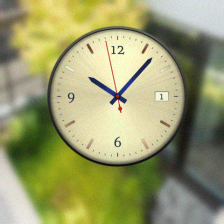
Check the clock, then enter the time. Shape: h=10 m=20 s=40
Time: h=10 m=6 s=58
